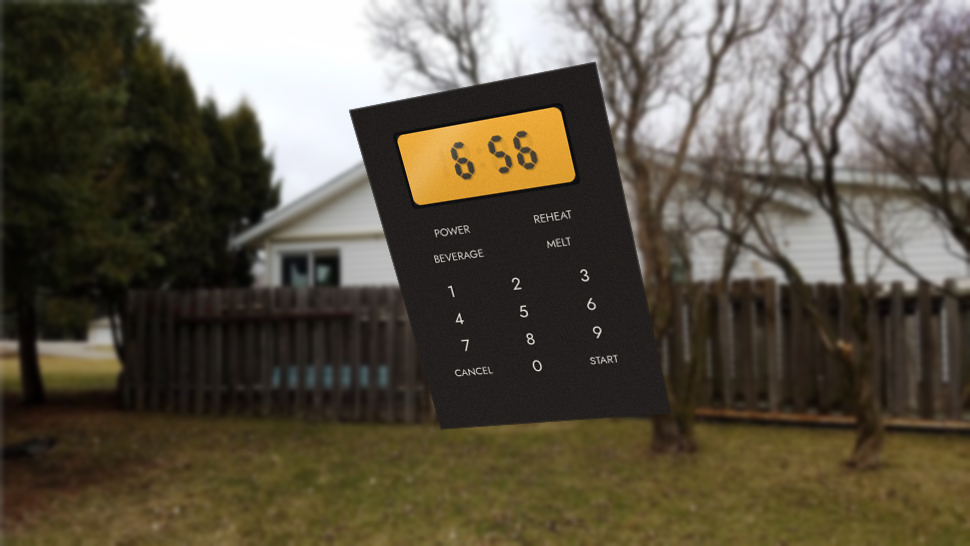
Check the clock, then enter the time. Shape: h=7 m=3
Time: h=6 m=56
